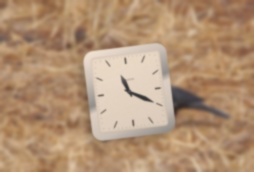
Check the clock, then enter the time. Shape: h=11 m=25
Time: h=11 m=20
